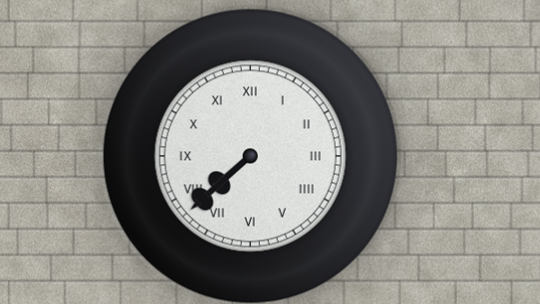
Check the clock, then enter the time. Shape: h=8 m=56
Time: h=7 m=38
